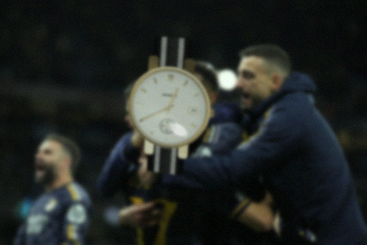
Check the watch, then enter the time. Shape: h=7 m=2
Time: h=12 m=40
